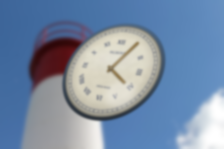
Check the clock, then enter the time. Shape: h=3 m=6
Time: h=4 m=5
